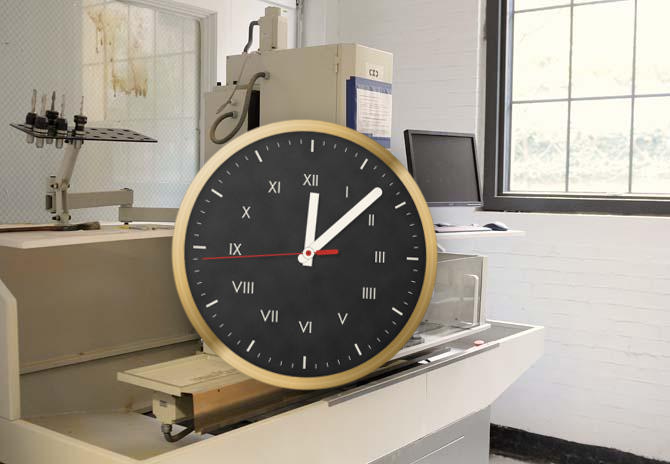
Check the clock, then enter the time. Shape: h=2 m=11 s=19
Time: h=12 m=7 s=44
